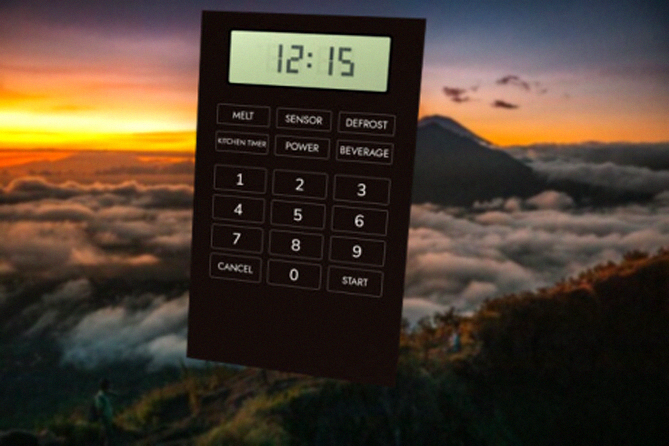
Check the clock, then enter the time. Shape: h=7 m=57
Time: h=12 m=15
